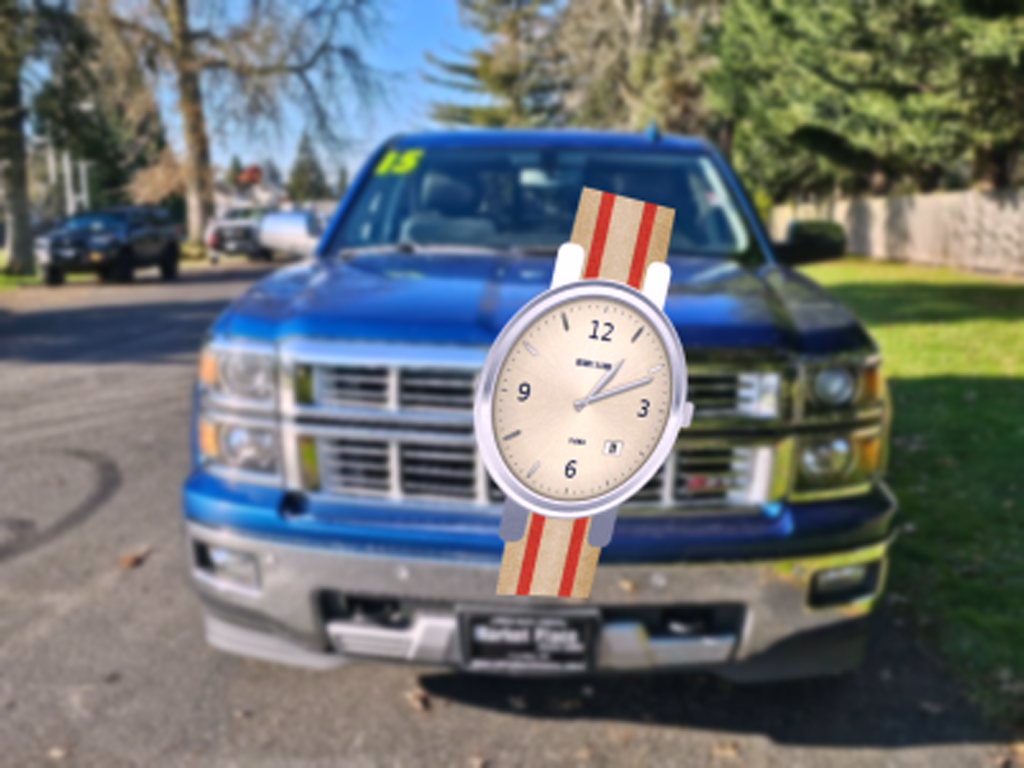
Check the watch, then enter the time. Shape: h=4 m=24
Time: h=1 m=11
